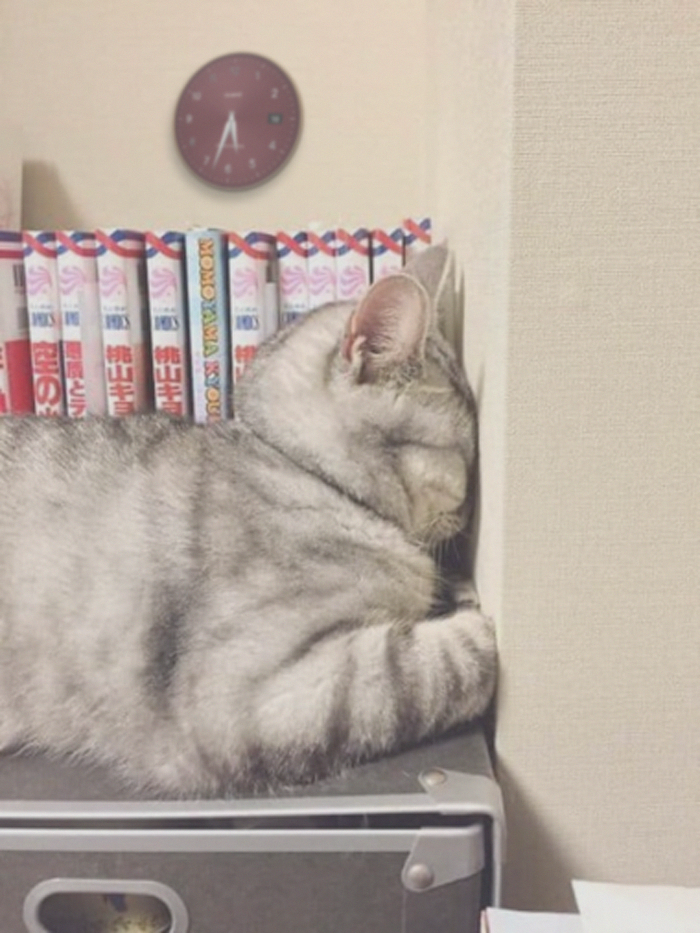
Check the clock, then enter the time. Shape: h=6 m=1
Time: h=5 m=33
